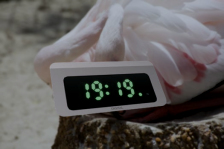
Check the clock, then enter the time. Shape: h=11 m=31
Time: h=19 m=19
